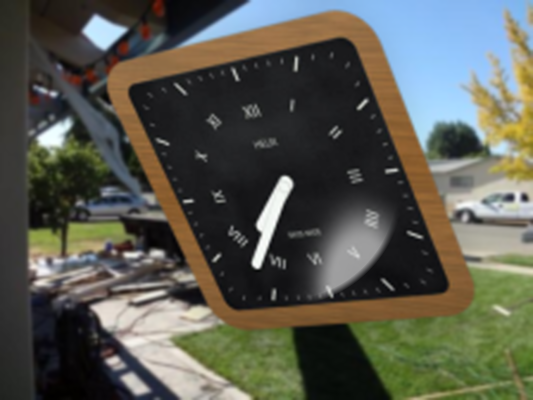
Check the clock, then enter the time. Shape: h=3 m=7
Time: h=7 m=37
